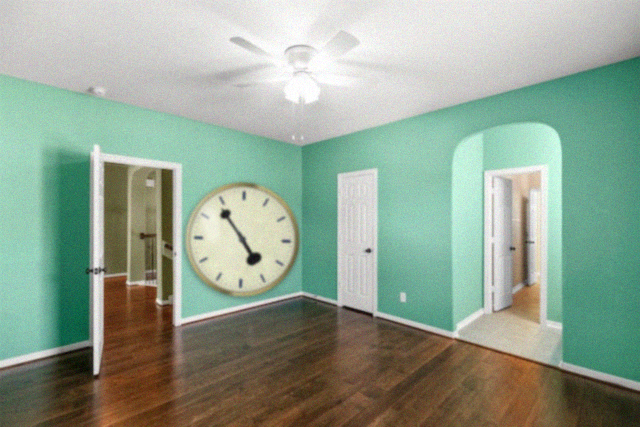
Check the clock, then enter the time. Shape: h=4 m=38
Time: h=4 m=54
